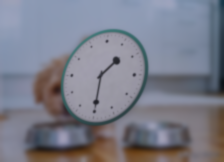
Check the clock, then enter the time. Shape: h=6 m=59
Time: h=1 m=30
